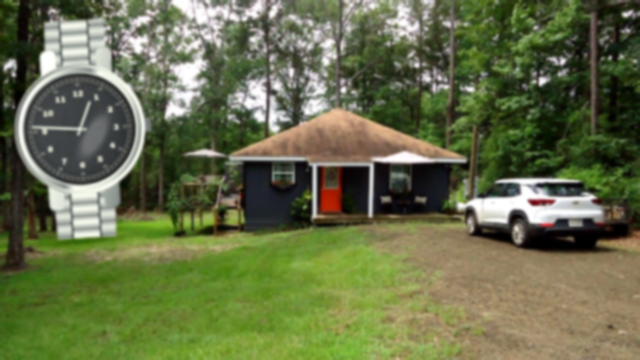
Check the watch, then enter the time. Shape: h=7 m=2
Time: h=12 m=46
